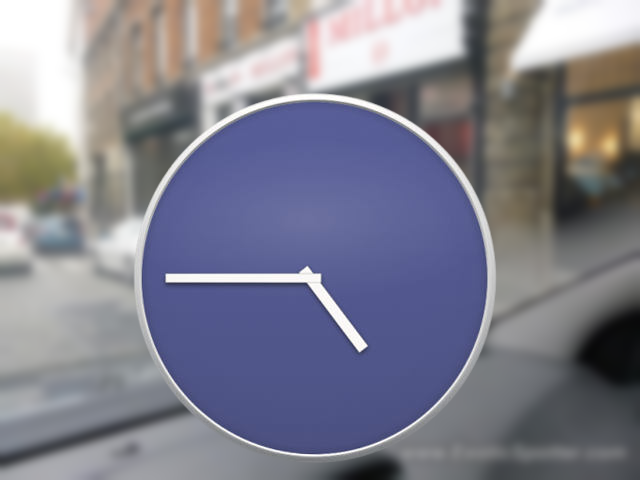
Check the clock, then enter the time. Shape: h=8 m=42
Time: h=4 m=45
